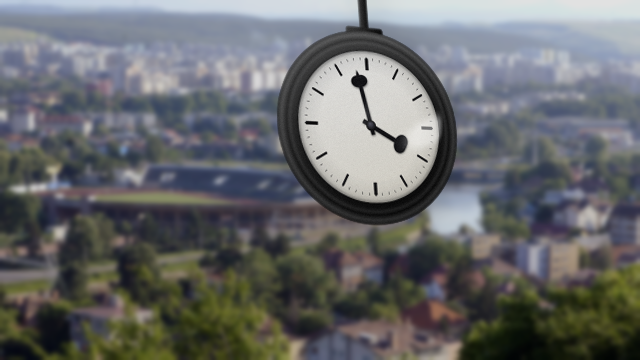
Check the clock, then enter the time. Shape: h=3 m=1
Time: h=3 m=58
